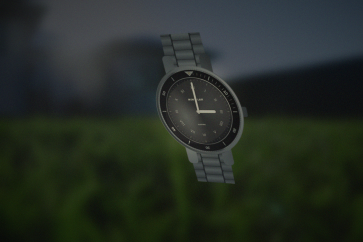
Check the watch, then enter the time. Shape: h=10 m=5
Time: h=3 m=0
